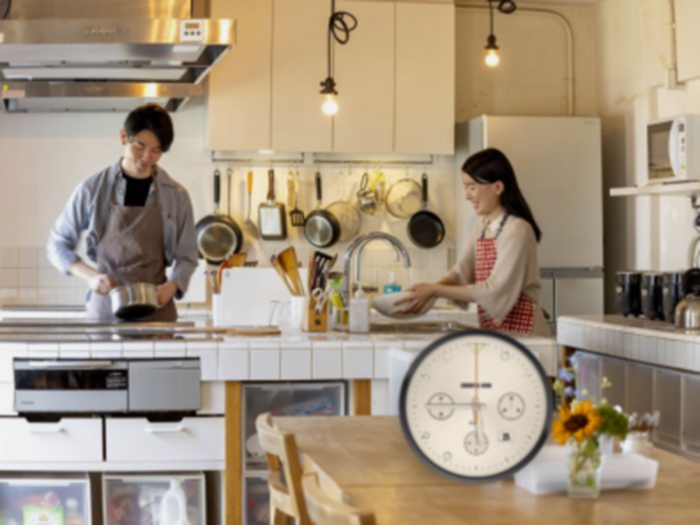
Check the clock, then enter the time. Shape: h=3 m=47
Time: h=5 m=45
